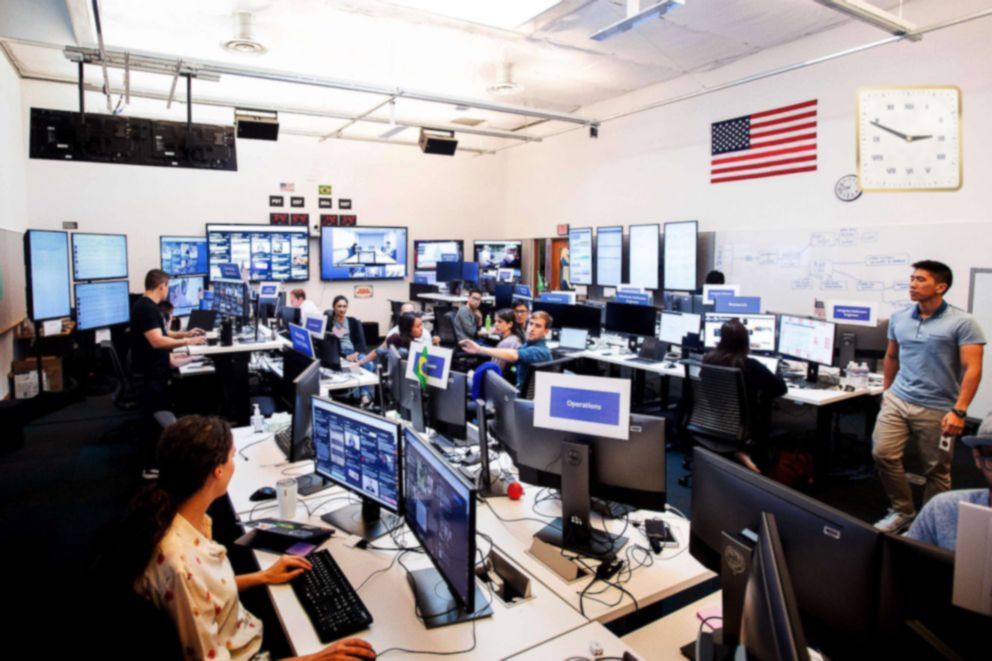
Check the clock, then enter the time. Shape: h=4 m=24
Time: h=2 m=49
